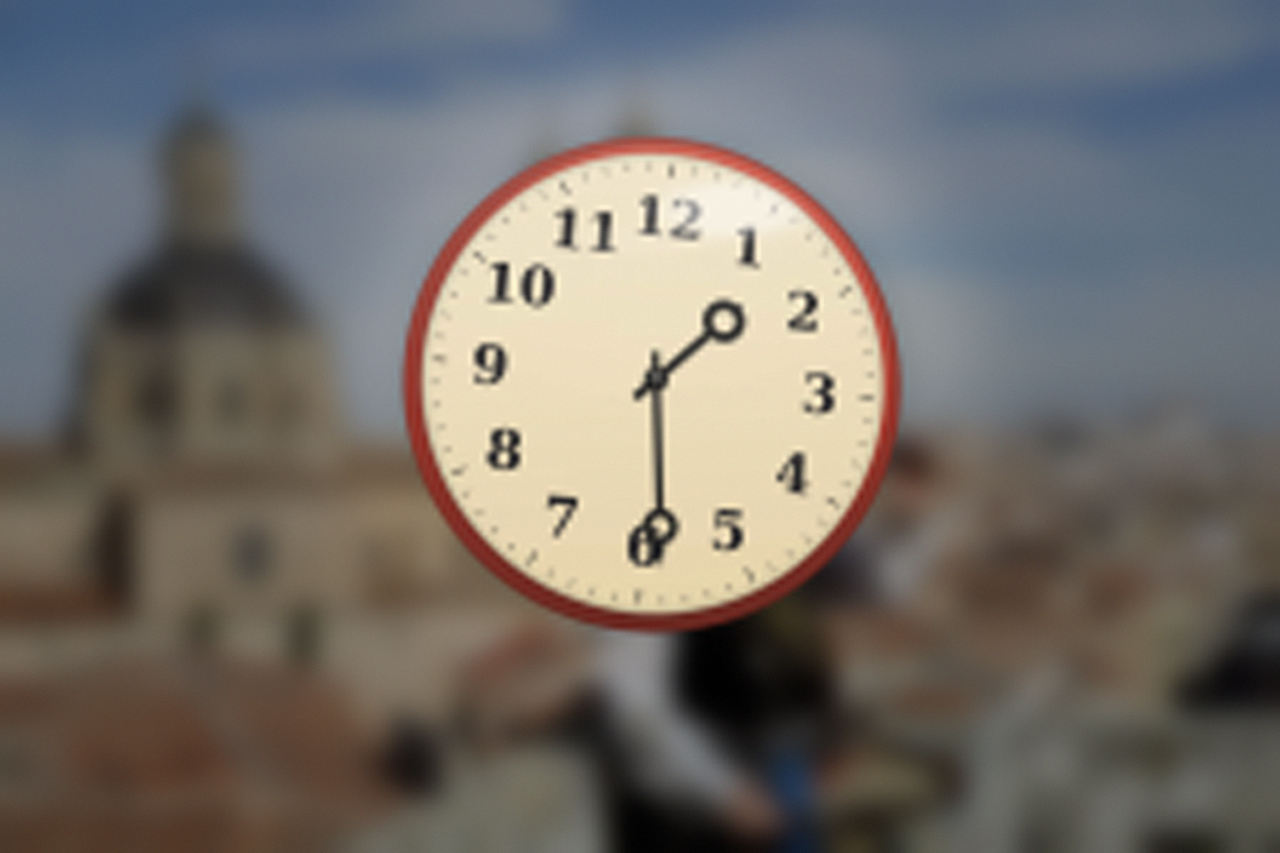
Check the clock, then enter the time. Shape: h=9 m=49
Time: h=1 m=29
